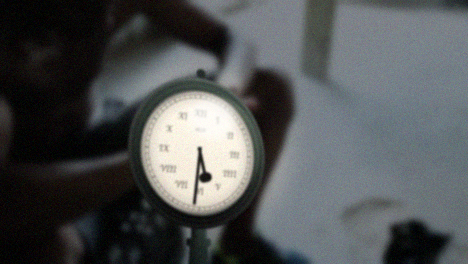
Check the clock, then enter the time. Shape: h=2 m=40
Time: h=5 m=31
